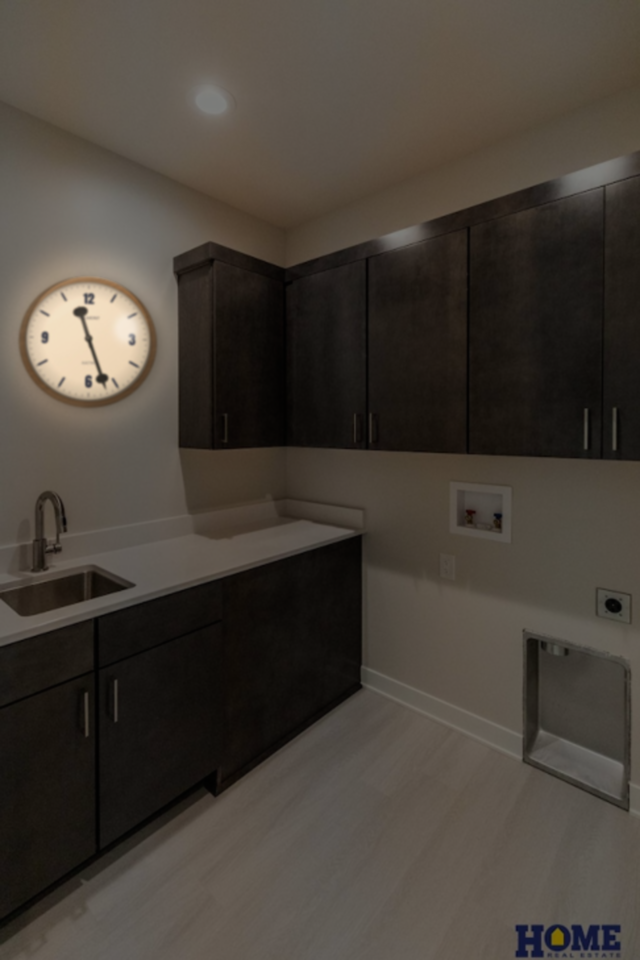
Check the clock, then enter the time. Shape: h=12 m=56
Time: h=11 m=27
